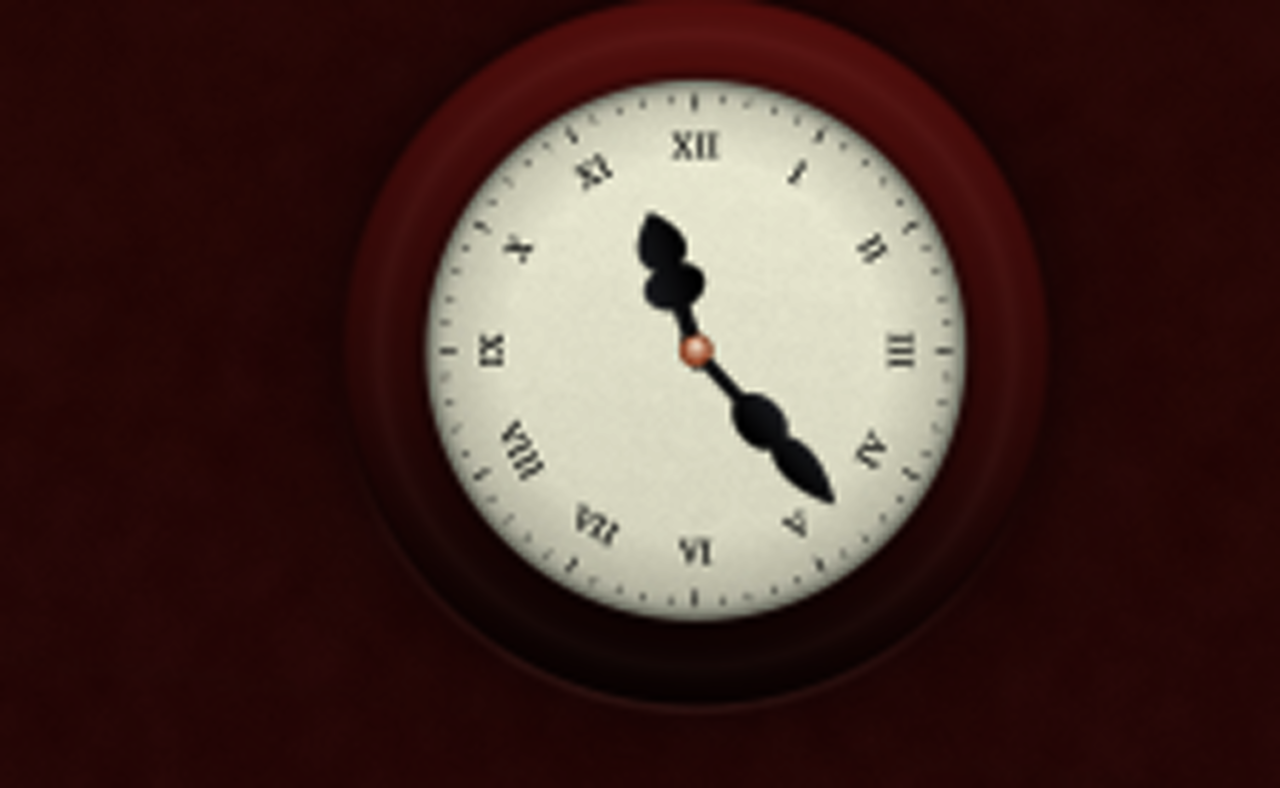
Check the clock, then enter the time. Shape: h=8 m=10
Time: h=11 m=23
